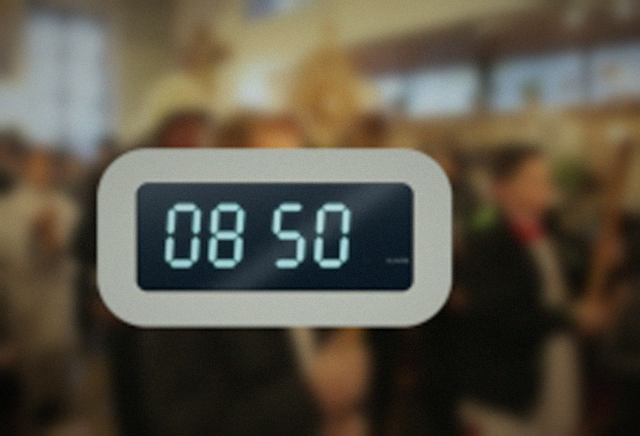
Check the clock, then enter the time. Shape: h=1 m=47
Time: h=8 m=50
